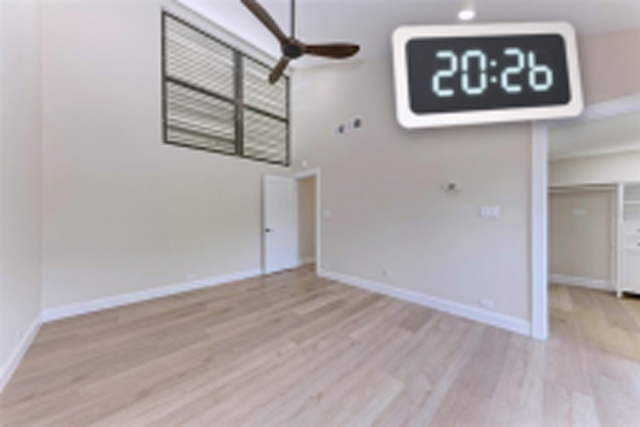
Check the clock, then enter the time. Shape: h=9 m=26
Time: h=20 m=26
